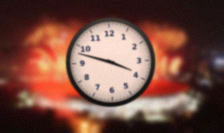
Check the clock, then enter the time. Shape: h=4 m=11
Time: h=3 m=48
